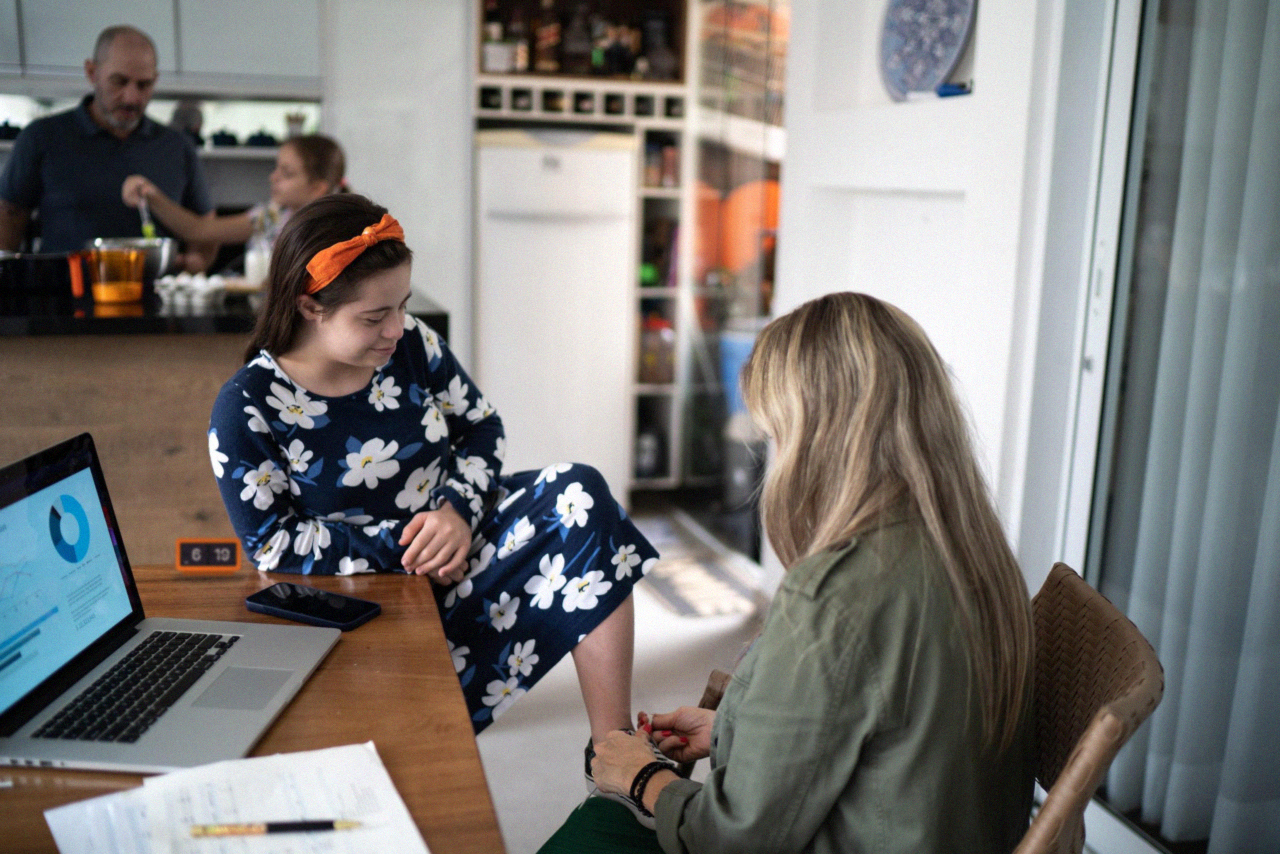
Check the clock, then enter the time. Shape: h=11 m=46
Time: h=6 m=19
